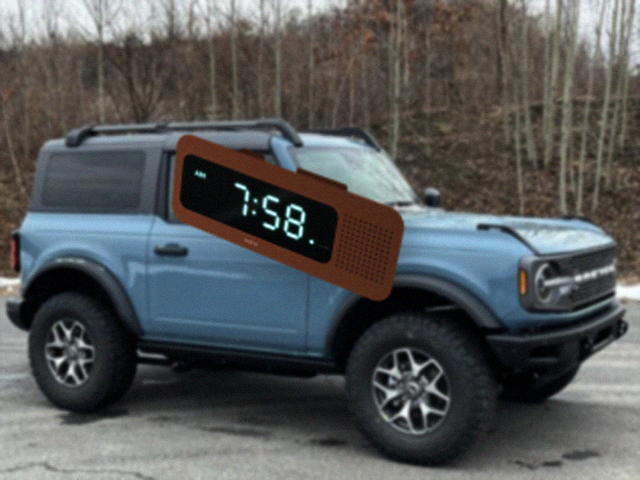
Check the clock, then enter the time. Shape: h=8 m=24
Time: h=7 m=58
